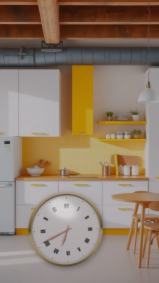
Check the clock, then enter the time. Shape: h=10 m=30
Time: h=6 m=41
